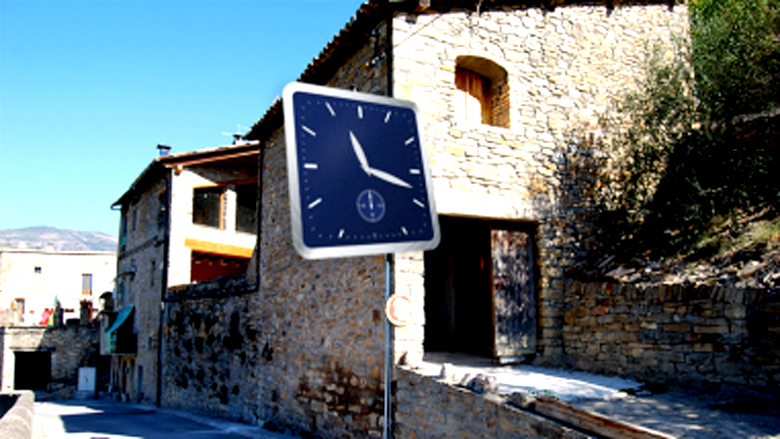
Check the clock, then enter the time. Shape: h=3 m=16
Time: h=11 m=18
